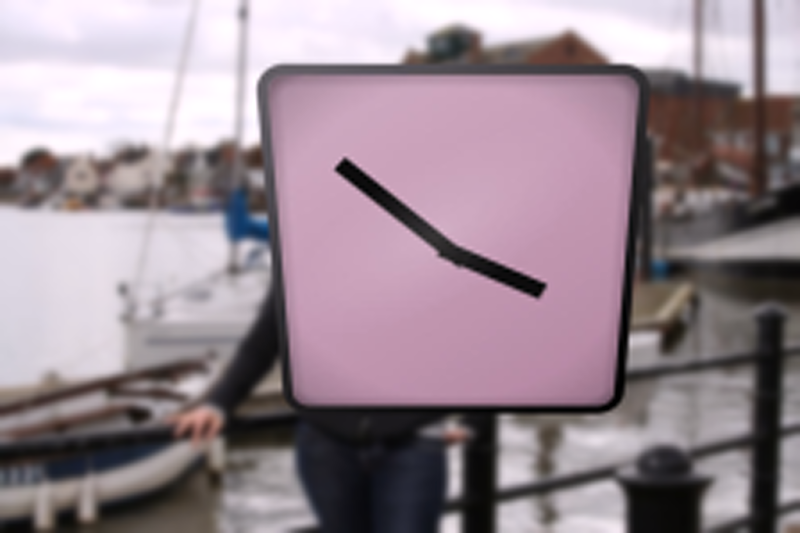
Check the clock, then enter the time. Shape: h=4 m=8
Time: h=3 m=52
